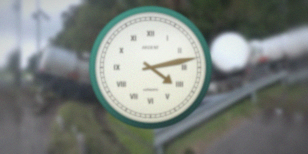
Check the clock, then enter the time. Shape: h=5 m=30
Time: h=4 m=13
